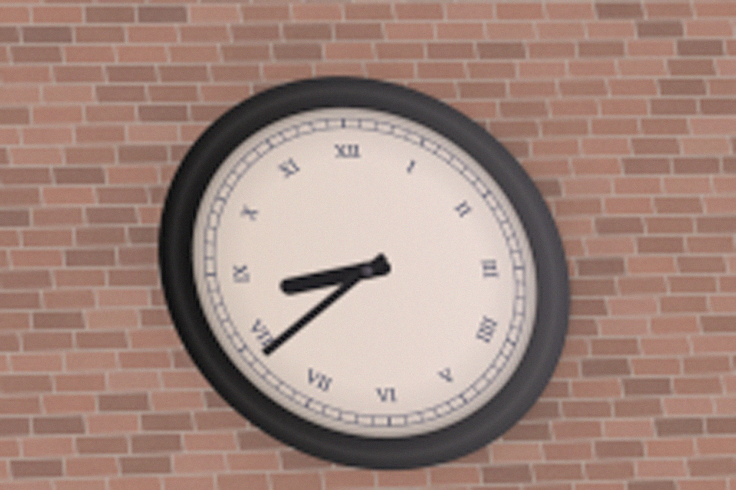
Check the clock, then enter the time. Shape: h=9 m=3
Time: h=8 m=39
